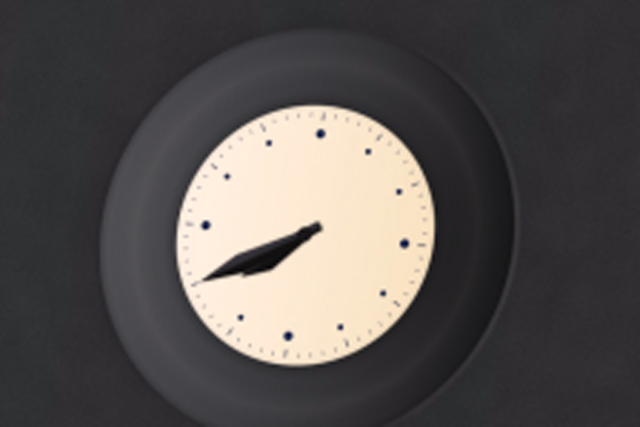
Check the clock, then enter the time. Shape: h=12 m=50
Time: h=7 m=40
